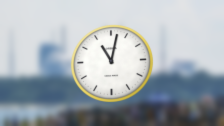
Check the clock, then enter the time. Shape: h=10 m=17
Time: h=11 m=2
